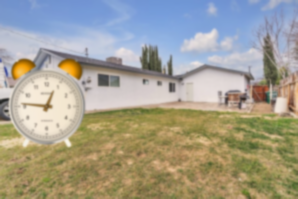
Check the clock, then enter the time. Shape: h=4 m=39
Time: h=12 m=46
